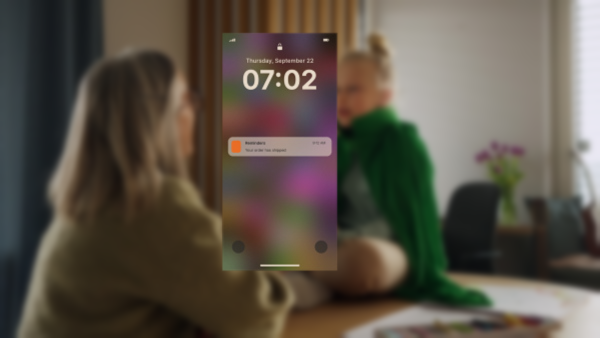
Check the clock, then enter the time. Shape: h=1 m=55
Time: h=7 m=2
